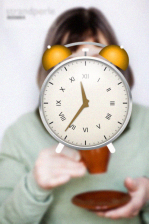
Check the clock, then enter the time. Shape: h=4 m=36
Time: h=11 m=36
